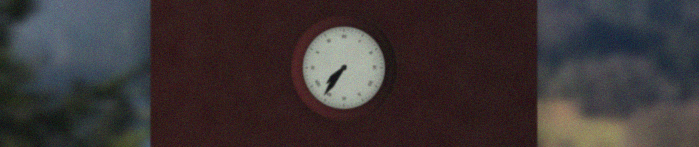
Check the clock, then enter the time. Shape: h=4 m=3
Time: h=7 m=36
